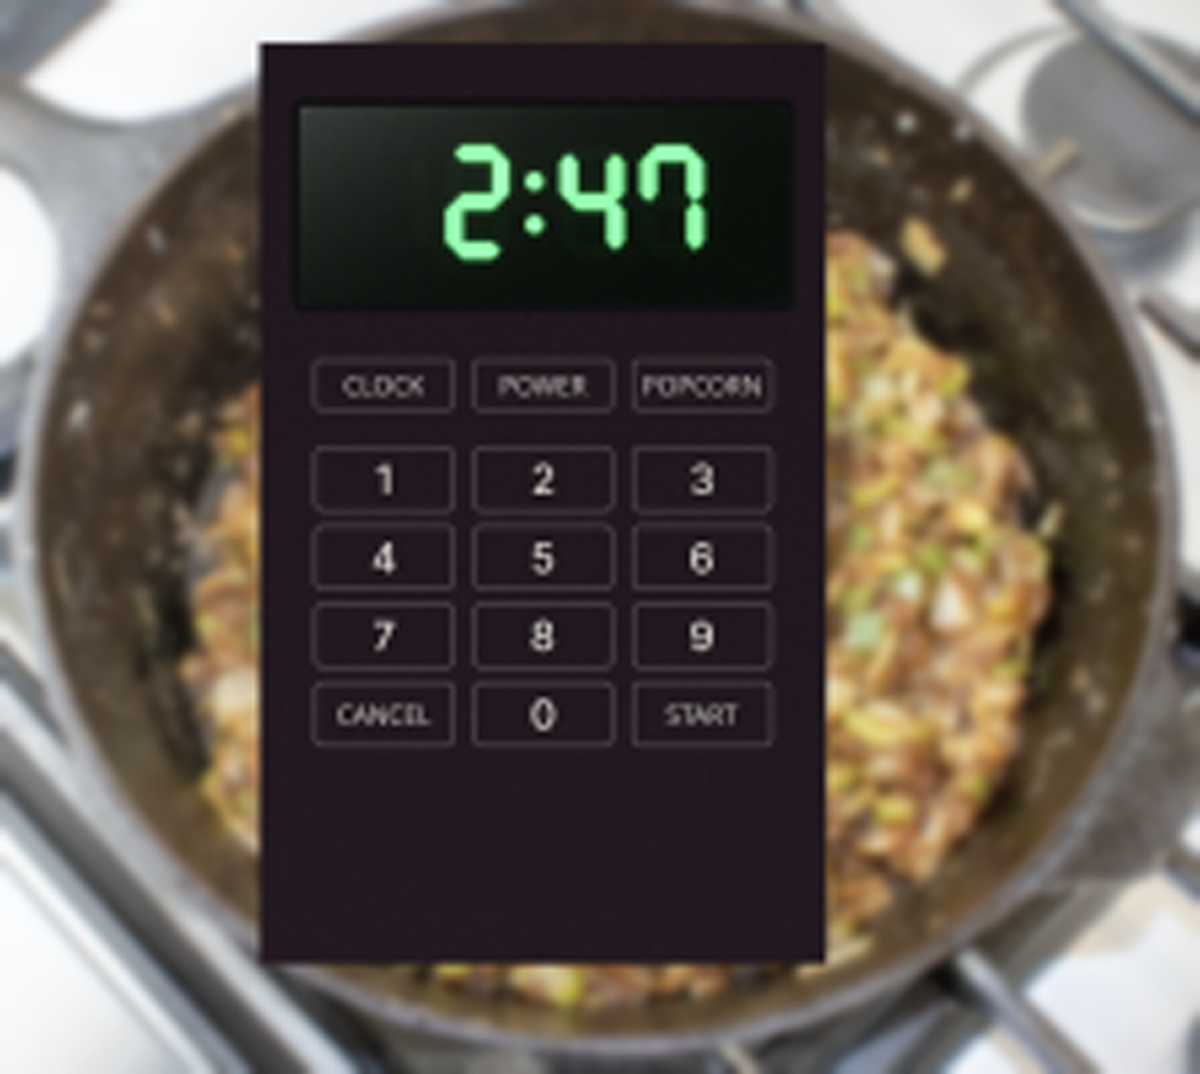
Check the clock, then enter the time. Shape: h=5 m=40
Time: h=2 m=47
